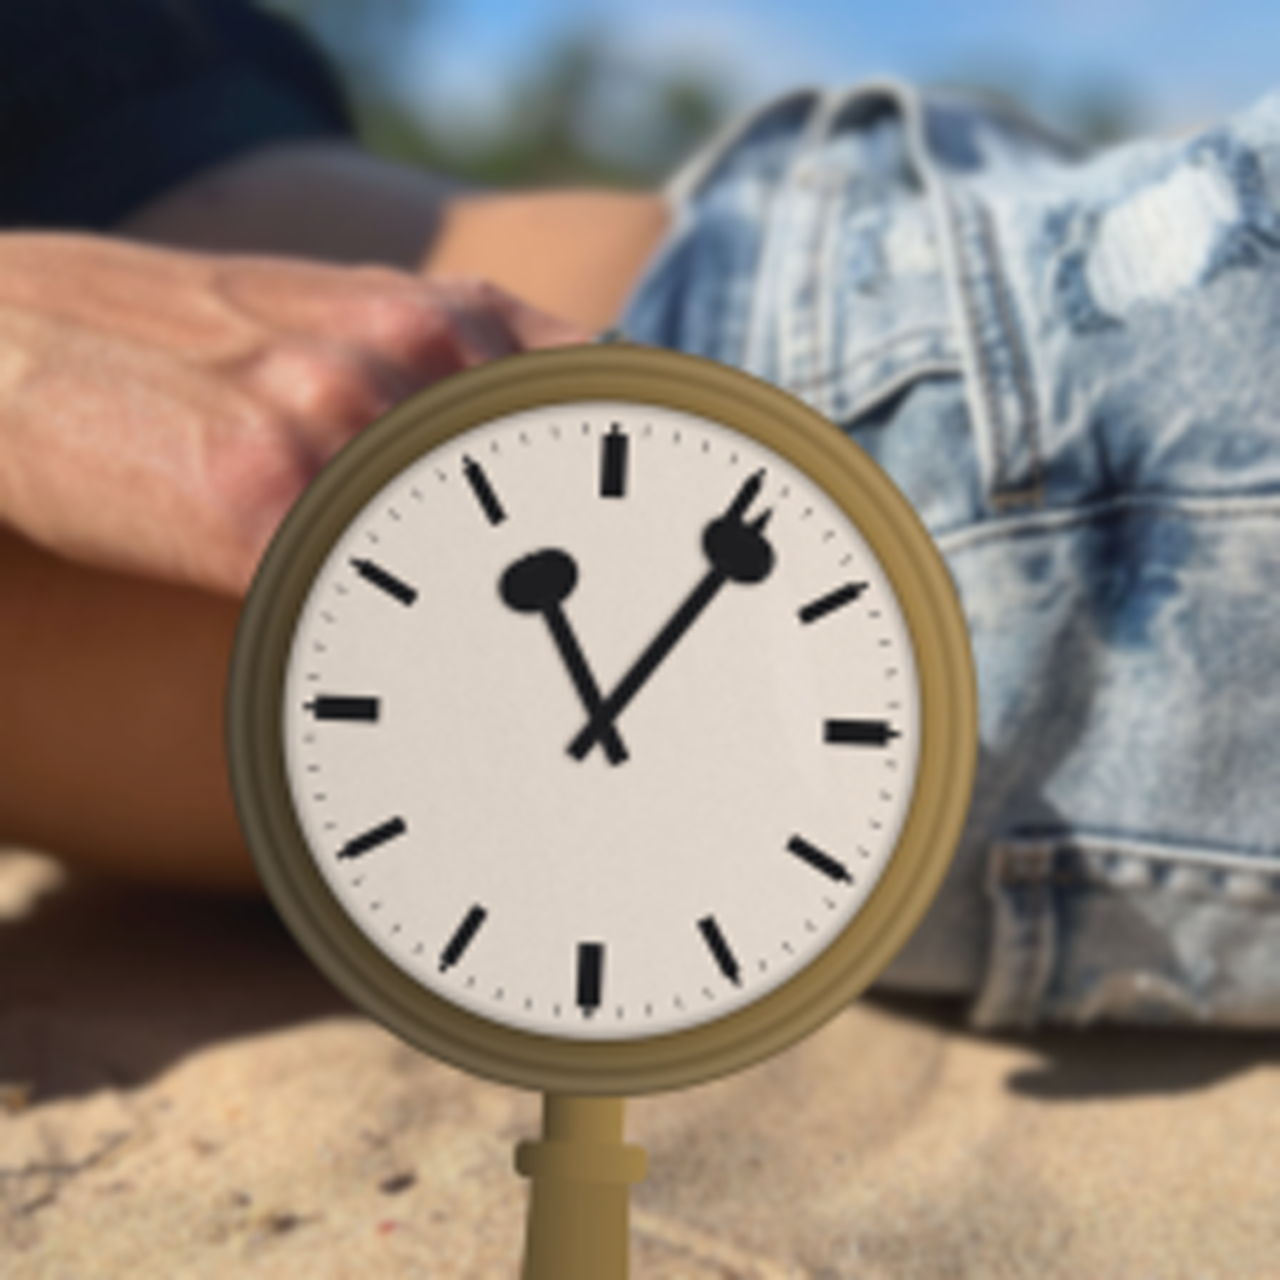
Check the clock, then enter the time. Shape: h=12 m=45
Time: h=11 m=6
